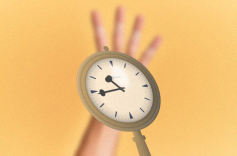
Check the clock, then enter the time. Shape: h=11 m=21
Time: h=10 m=44
